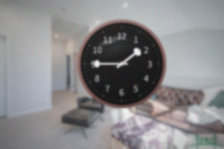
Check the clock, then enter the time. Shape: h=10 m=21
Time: h=1 m=45
